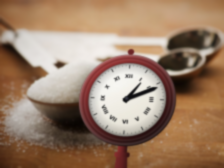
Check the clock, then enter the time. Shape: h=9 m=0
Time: h=1 m=11
